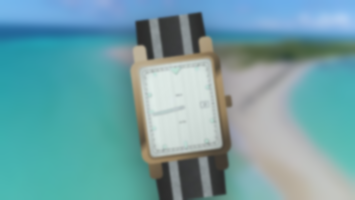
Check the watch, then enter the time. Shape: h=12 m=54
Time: h=8 m=44
